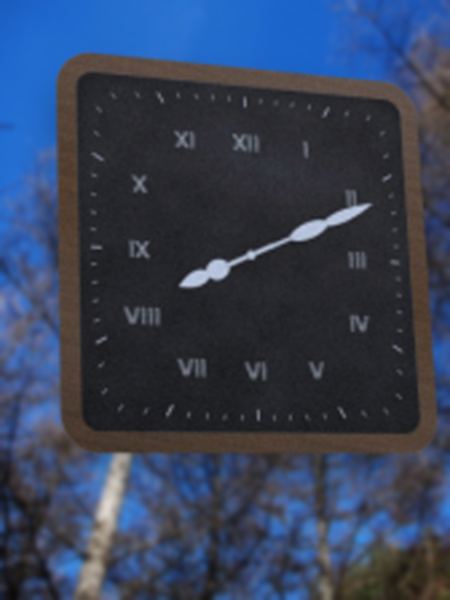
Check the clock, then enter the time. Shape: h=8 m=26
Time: h=8 m=11
